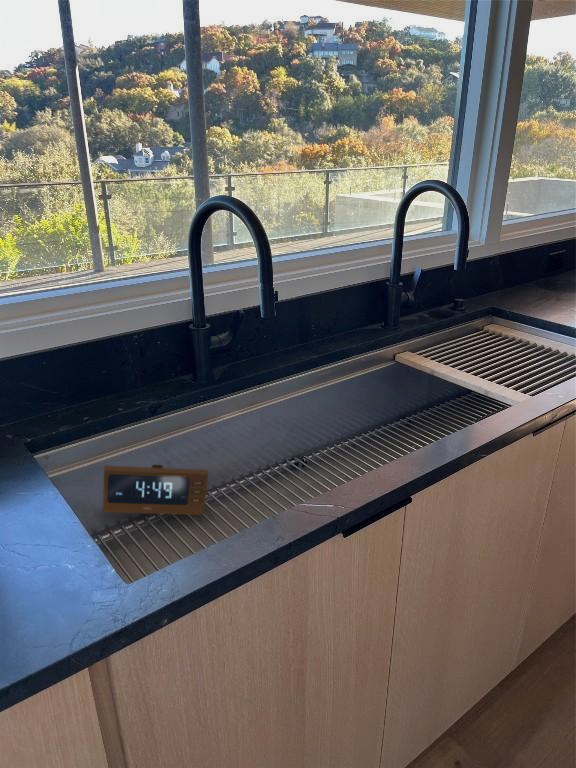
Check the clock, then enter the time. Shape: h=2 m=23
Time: h=4 m=49
